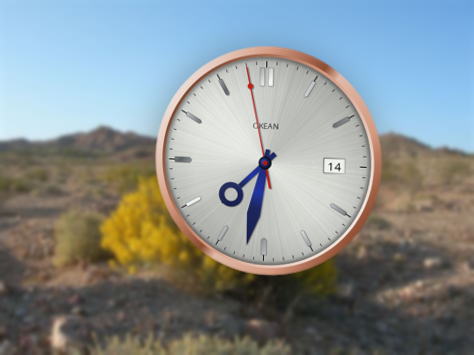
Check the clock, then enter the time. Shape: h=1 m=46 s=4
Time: h=7 m=31 s=58
